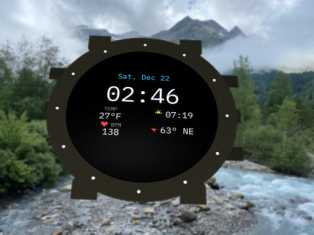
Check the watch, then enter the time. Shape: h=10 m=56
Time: h=2 m=46
